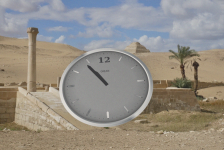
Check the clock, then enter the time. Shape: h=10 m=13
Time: h=10 m=54
